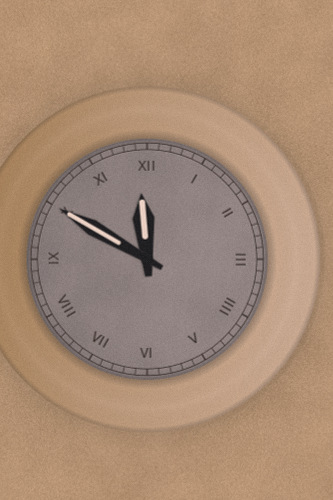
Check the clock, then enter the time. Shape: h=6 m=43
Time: h=11 m=50
